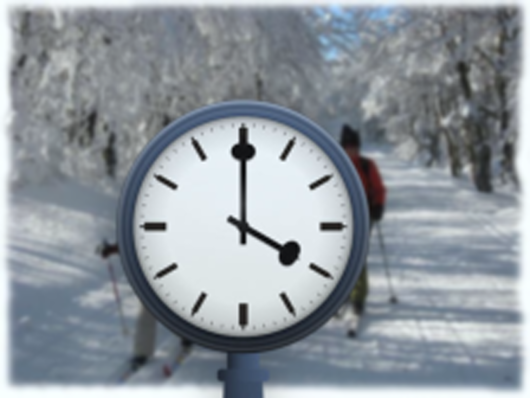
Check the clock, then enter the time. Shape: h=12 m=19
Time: h=4 m=0
